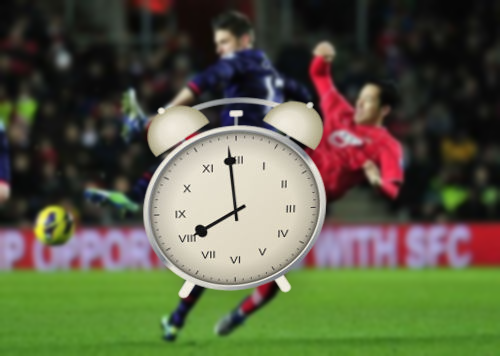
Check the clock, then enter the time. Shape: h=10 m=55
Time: h=7 m=59
